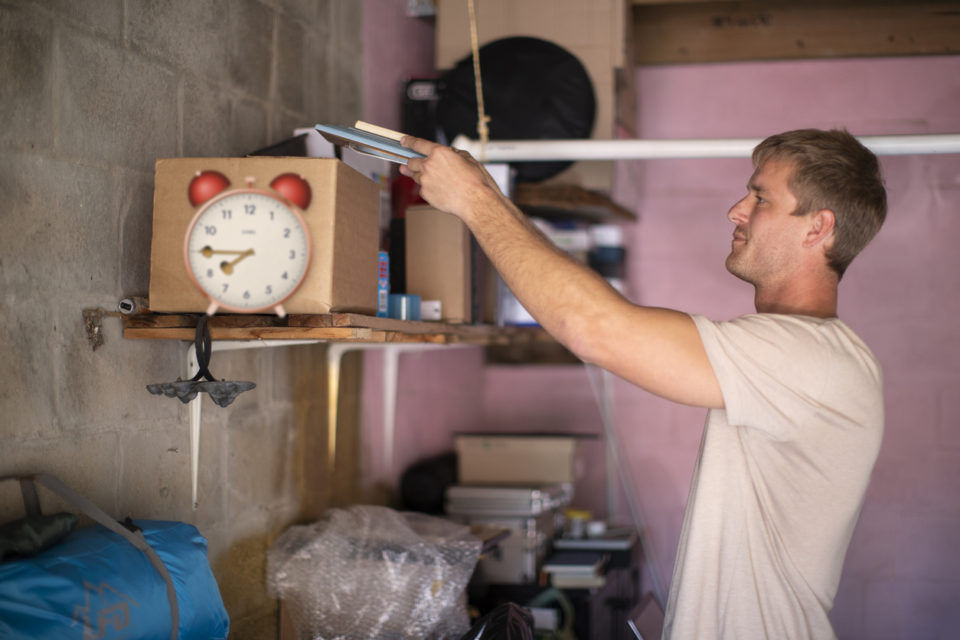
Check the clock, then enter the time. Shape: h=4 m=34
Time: h=7 m=45
